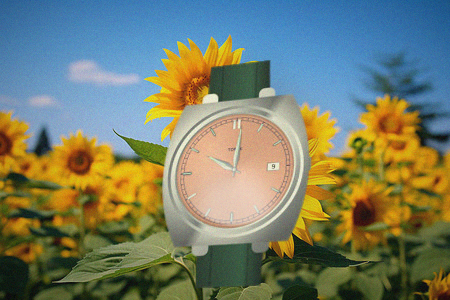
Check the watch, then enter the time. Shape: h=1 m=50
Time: h=10 m=1
